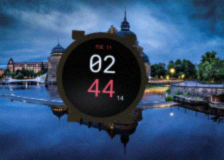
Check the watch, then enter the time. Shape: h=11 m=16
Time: h=2 m=44
